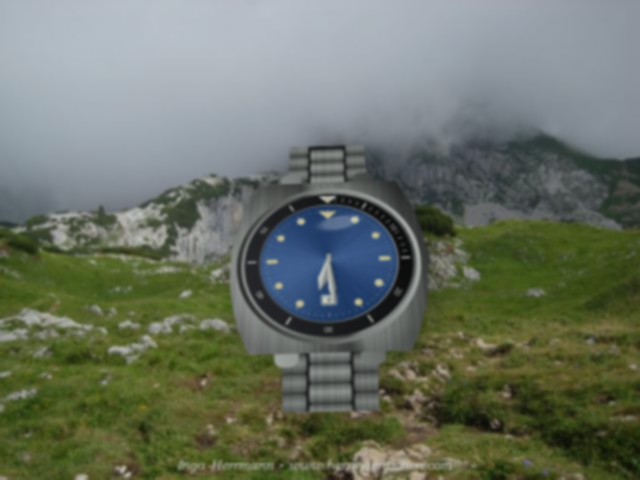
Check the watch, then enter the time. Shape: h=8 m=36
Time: h=6 m=29
